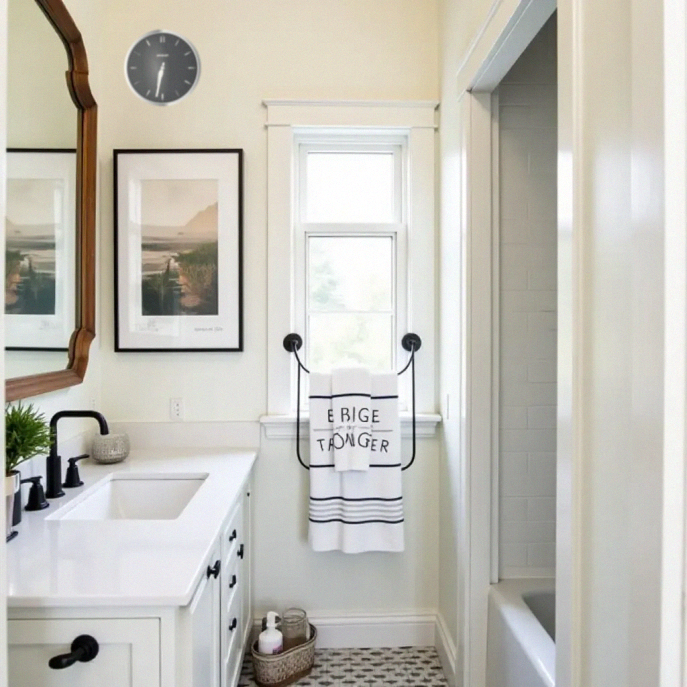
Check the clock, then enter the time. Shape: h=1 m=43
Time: h=6 m=32
